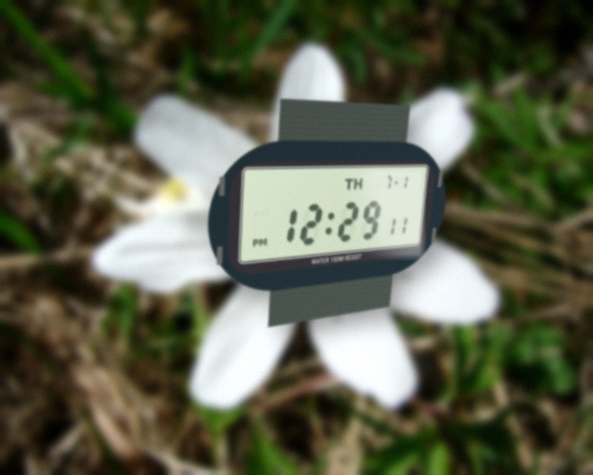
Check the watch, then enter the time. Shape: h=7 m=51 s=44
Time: h=12 m=29 s=11
